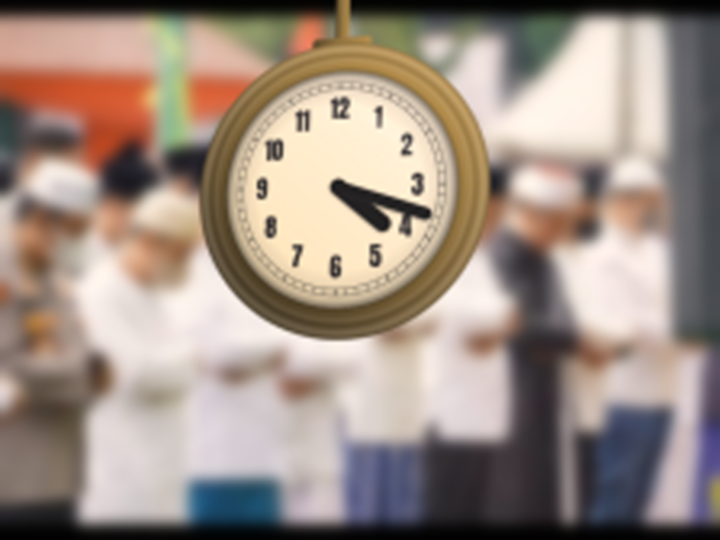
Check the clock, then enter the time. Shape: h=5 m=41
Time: h=4 m=18
